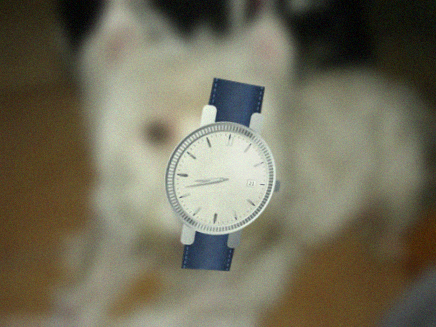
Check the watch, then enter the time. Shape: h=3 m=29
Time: h=8 m=42
